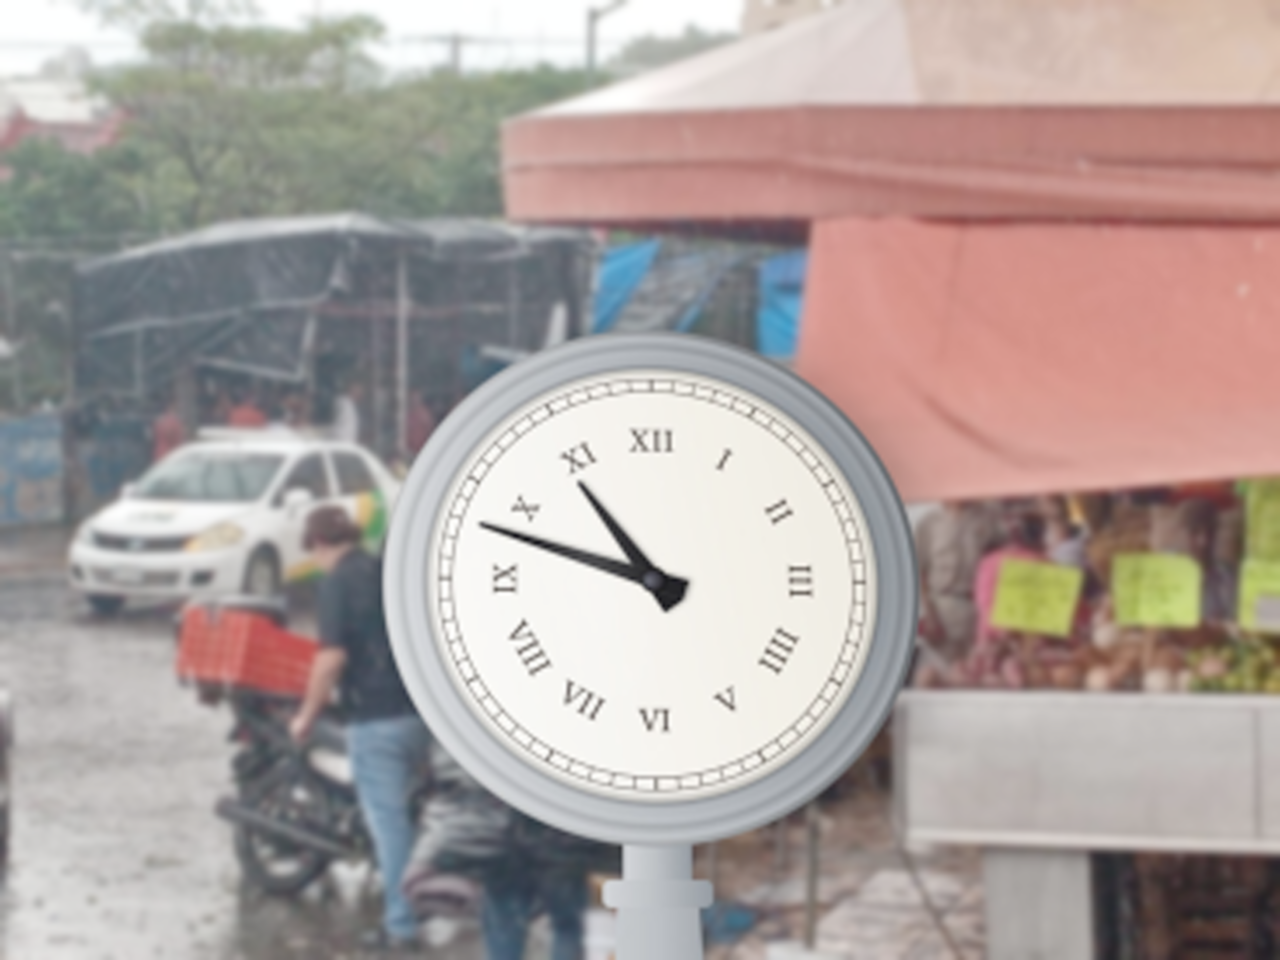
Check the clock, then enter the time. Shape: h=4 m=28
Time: h=10 m=48
